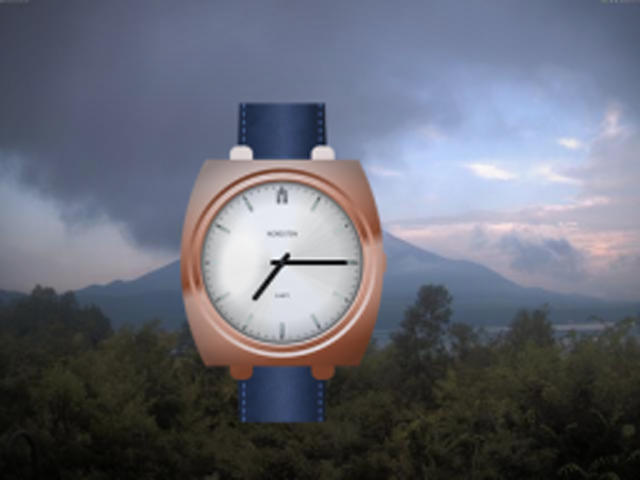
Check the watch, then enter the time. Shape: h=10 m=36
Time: h=7 m=15
